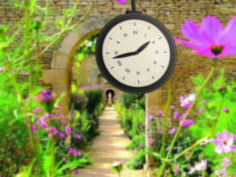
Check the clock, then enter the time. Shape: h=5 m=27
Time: h=1 m=43
